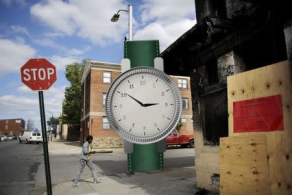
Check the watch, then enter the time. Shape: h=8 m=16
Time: h=2 m=51
